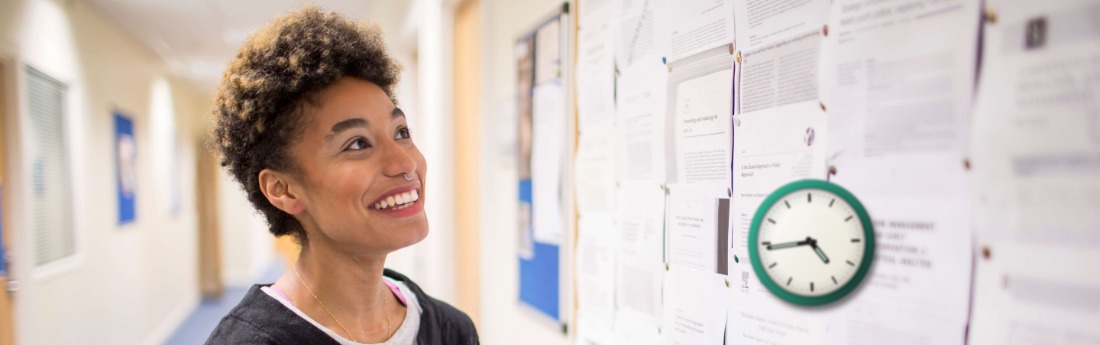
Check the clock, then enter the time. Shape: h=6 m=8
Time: h=4 m=44
